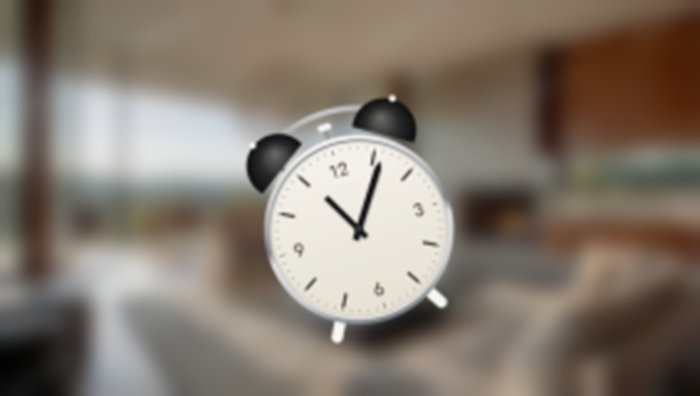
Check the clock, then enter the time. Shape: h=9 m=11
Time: h=11 m=6
